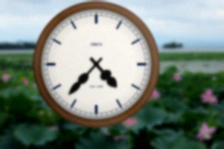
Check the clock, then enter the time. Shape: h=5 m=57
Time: h=4 m=37
